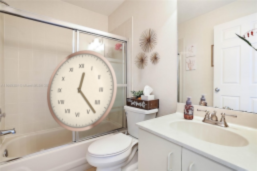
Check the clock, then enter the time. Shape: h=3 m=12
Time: h=12 m=23
